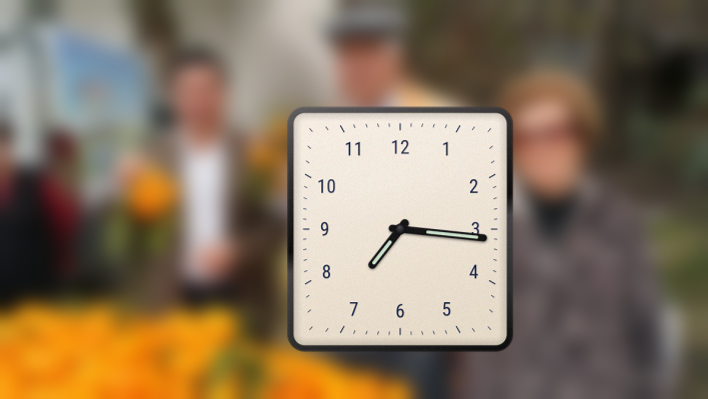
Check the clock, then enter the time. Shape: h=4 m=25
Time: h=7 m=16
